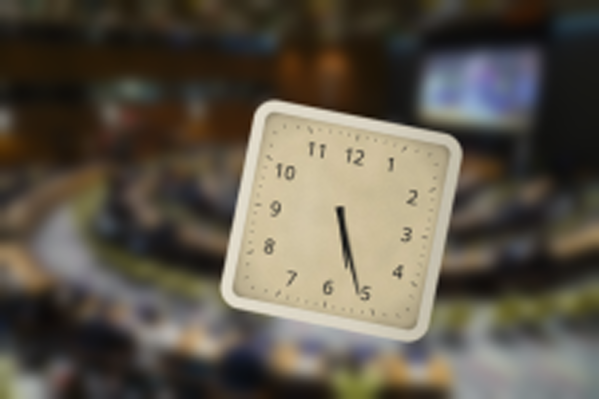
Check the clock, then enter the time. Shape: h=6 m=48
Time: h=5 m=26
